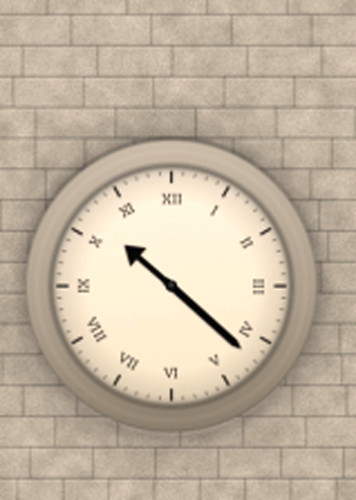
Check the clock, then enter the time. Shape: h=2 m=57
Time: h=10 m=22
